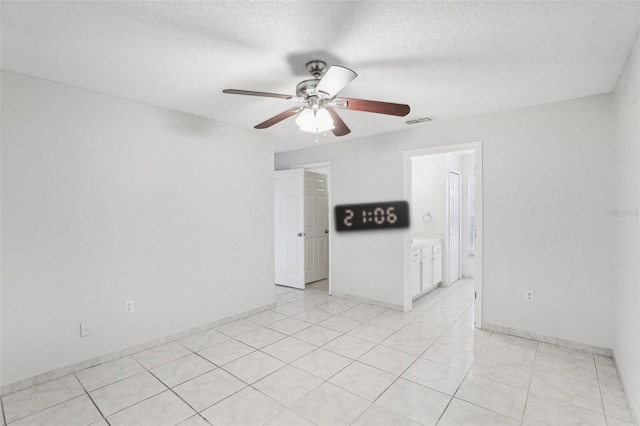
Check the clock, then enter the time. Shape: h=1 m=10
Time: h=21 m=6
